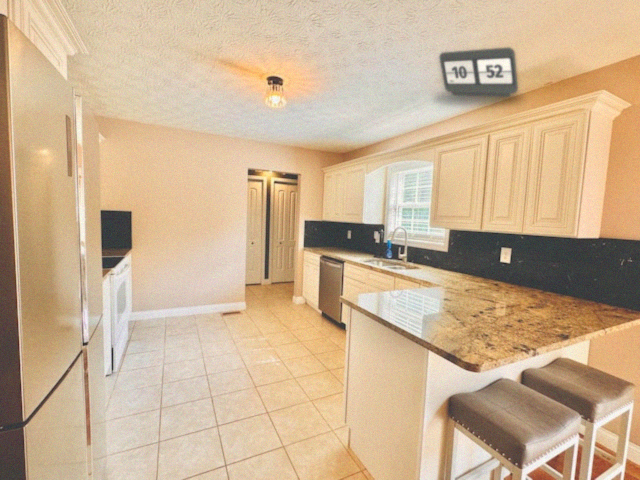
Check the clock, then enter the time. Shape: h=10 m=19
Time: h=10 m=52
